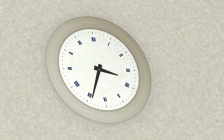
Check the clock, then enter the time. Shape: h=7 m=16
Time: h=3 m=34
